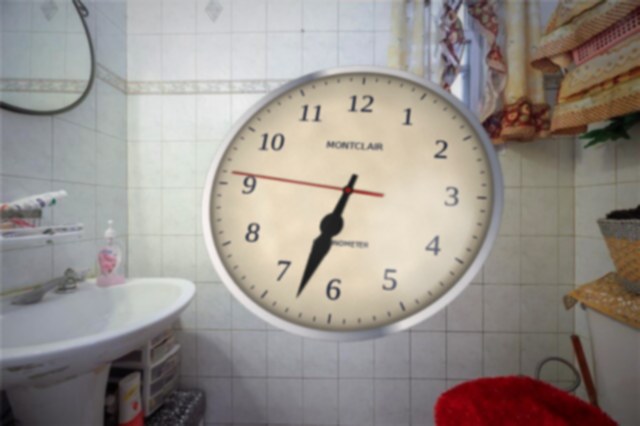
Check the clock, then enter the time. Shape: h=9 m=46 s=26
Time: h=6 m=32 s=46
